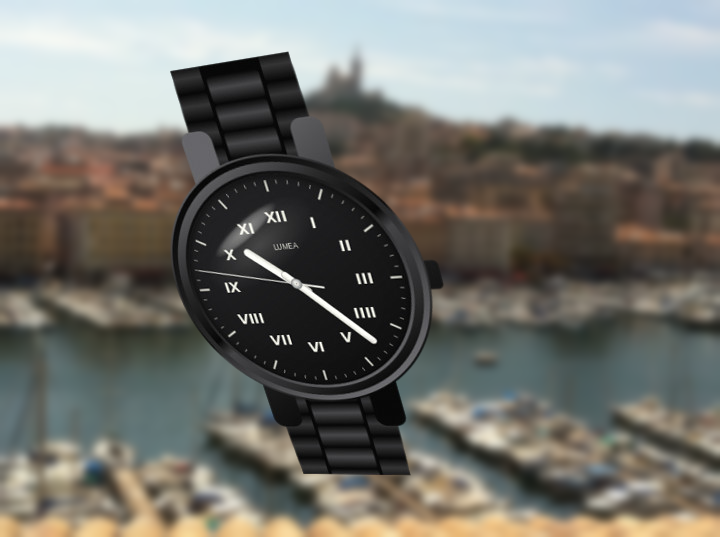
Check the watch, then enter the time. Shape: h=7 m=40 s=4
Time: h=10 m=22 s=47
